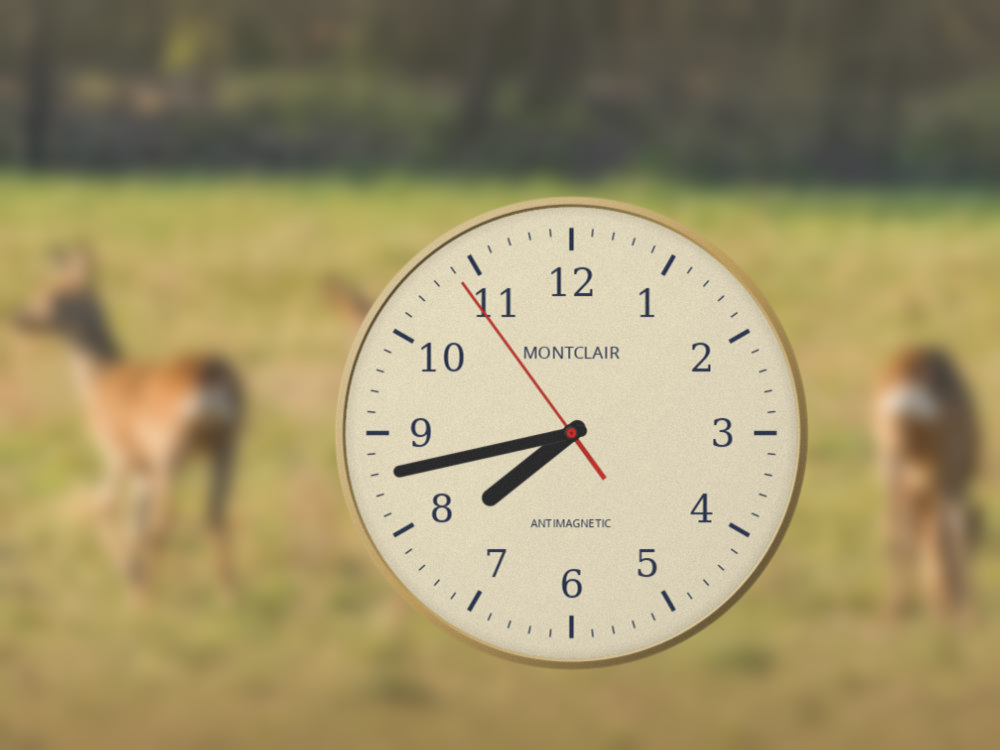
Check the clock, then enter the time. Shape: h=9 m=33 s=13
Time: h=7 m=42 s=54
